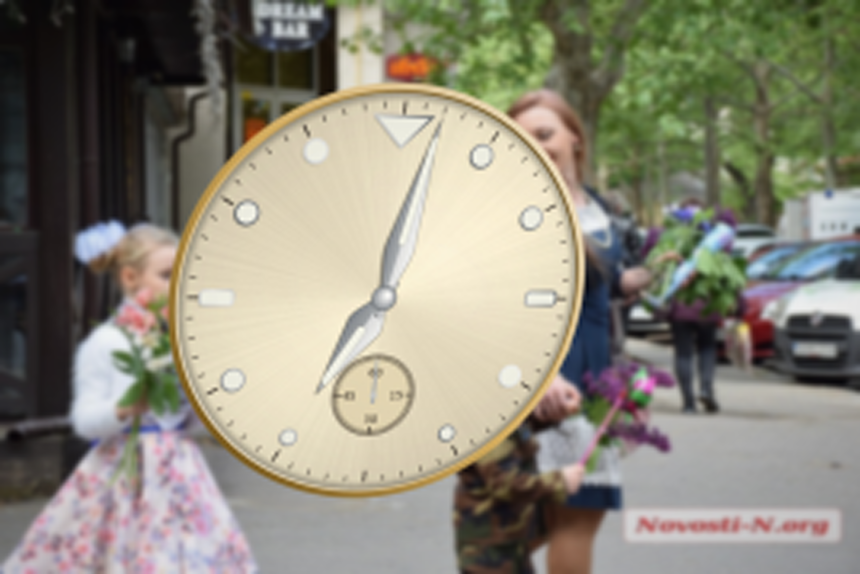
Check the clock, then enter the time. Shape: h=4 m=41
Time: h=7 m=2
